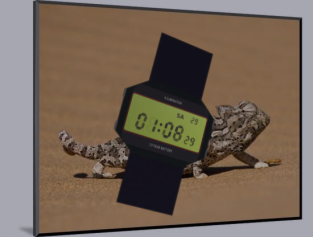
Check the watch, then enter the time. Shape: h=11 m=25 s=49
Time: h=1 m=8 s=29
